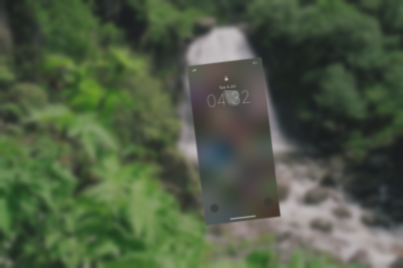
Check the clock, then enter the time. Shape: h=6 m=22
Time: h=4 m=32
